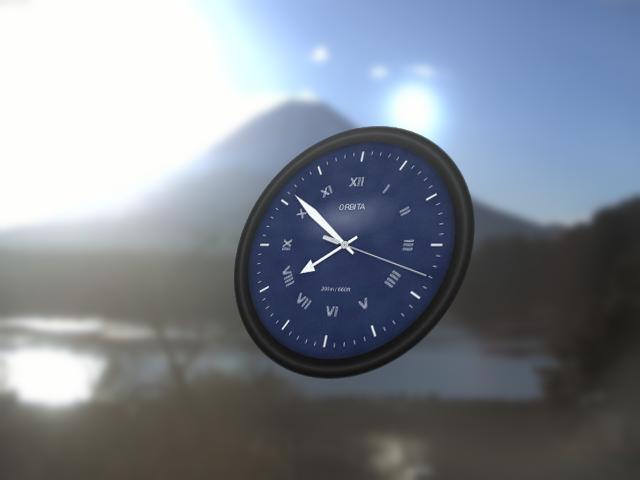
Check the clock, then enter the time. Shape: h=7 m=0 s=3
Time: h=7 m=51 s=18
